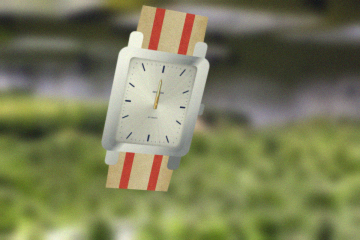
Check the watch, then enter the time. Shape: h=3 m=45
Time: h=12 m=0
